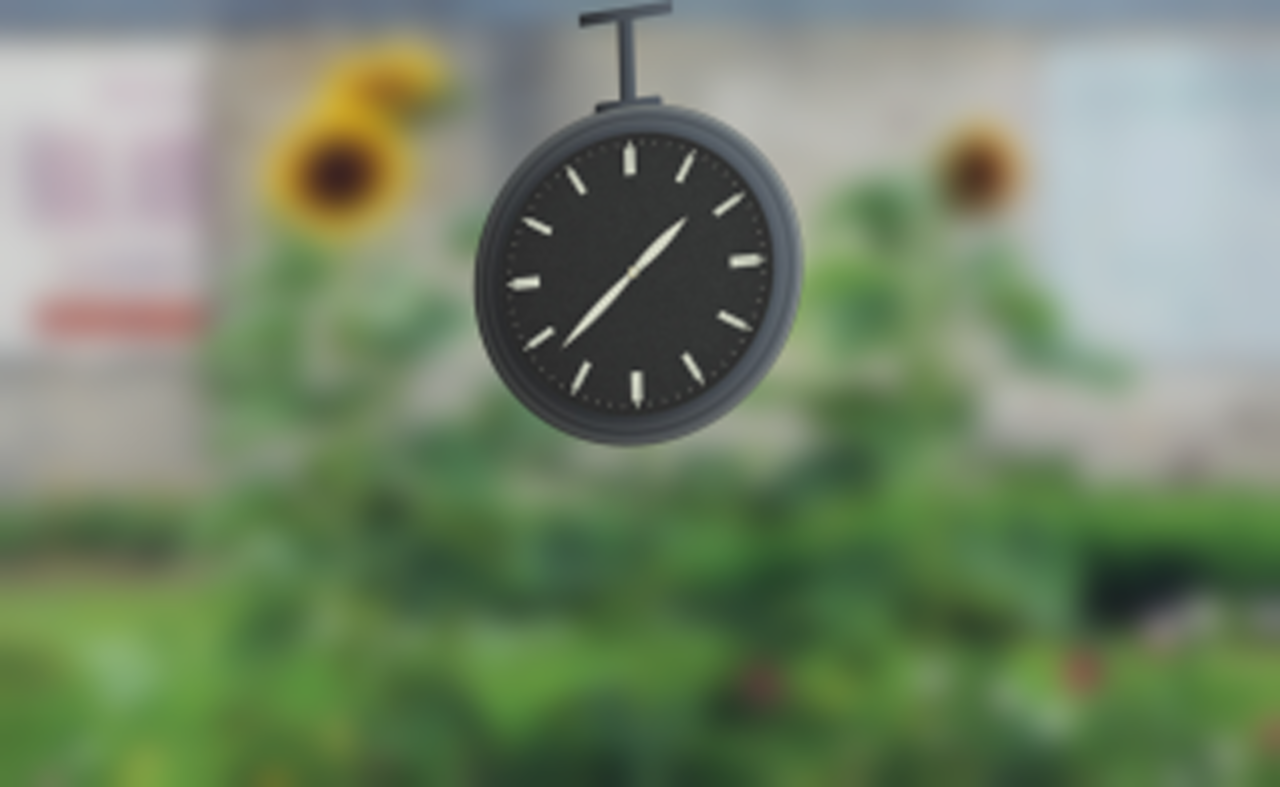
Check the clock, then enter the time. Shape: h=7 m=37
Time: h=1 m=38
